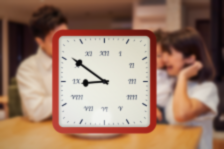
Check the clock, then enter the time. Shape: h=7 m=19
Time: h=8 m=51
